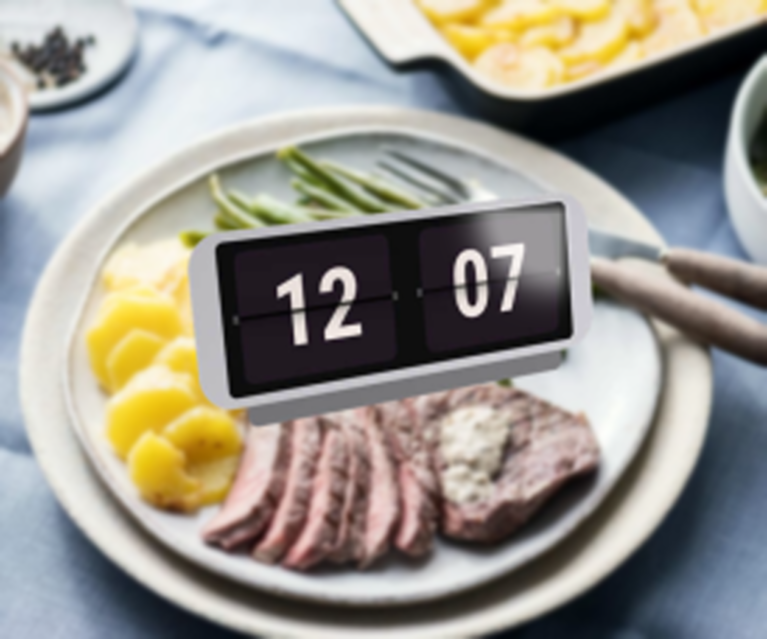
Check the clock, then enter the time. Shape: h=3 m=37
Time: h=12 m=7
